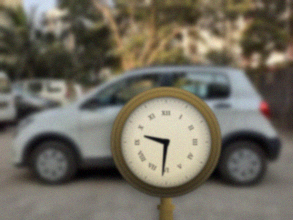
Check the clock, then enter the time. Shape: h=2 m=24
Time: h=9 m=31
